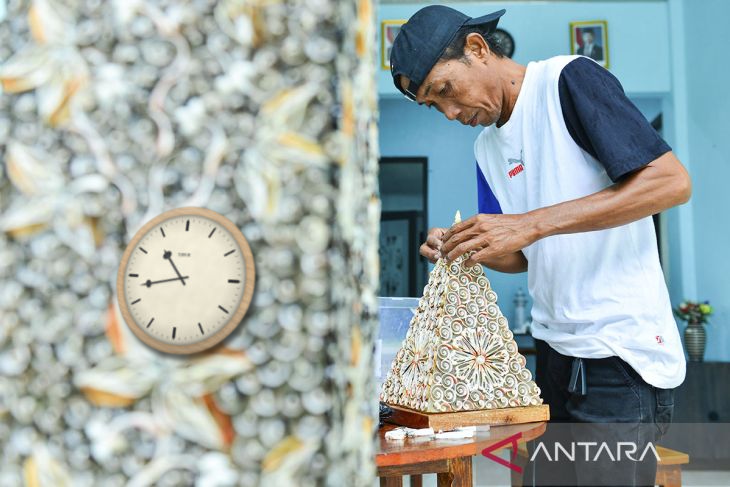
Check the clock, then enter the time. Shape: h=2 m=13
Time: h=10 m=43
